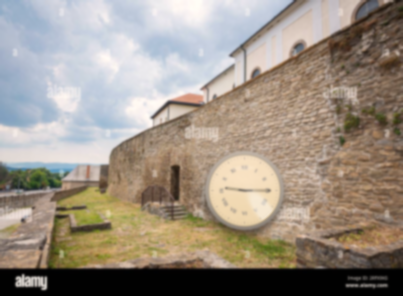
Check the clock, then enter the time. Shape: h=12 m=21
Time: h=9 m=15
